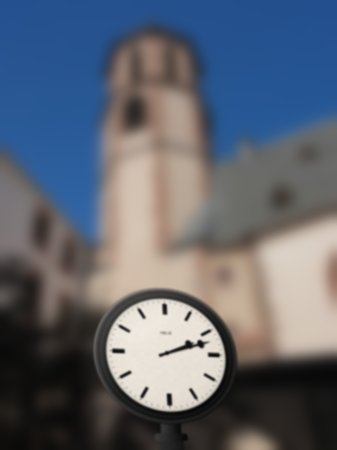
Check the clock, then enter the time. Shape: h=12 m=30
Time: h=2 m=12
